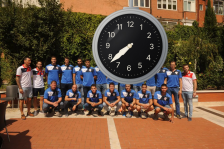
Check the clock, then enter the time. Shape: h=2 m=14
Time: h=7 m=38
